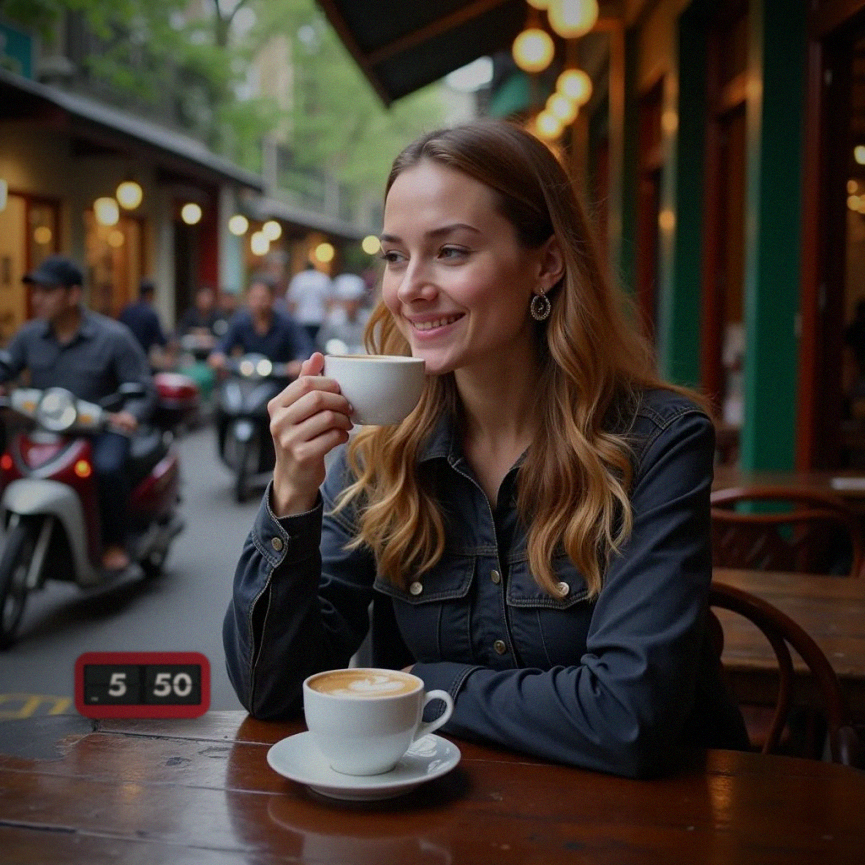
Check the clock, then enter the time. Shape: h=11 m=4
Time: h=5 m=50
